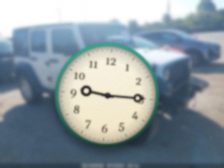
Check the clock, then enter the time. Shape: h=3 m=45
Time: h=9 m=15
